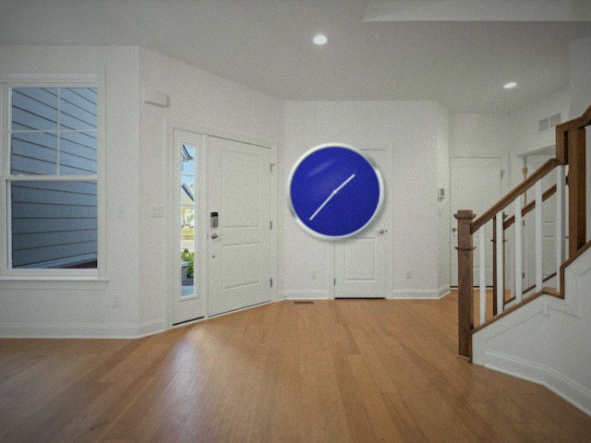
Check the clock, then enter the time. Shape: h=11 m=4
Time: h=1 m=37
